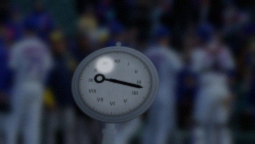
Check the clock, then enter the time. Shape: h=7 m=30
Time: h=9 m=17
